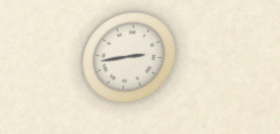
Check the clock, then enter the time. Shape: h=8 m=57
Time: h=2 m=43
